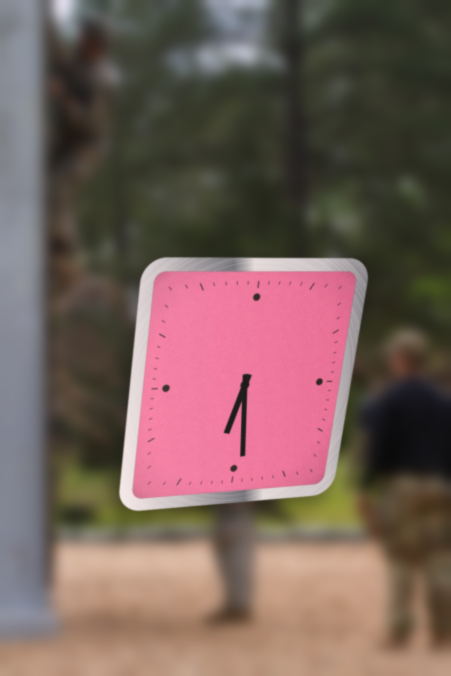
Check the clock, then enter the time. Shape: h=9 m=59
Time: h=6 m=29
